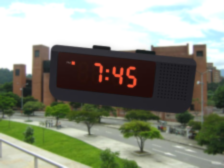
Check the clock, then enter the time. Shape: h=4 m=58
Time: h=7 m=45
